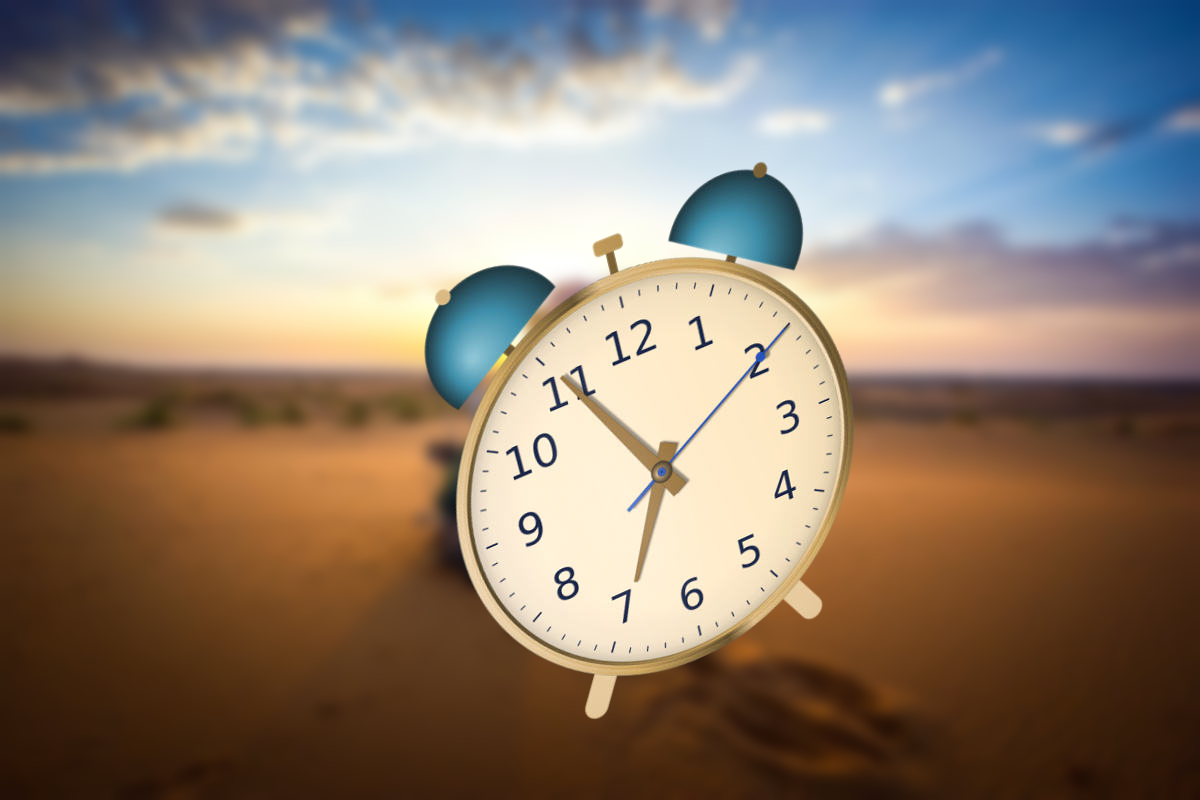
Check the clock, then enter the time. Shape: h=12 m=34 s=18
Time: h=6 m=55 s=10
